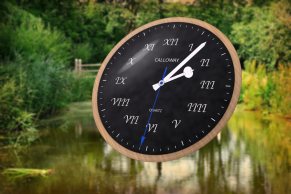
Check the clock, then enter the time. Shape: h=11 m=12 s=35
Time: h=2 m=6 s=31
